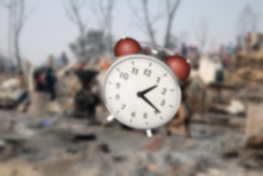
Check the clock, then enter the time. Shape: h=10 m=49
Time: h=1 m=19
